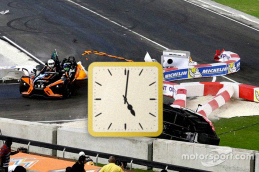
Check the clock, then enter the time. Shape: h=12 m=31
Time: h=5 m=1
